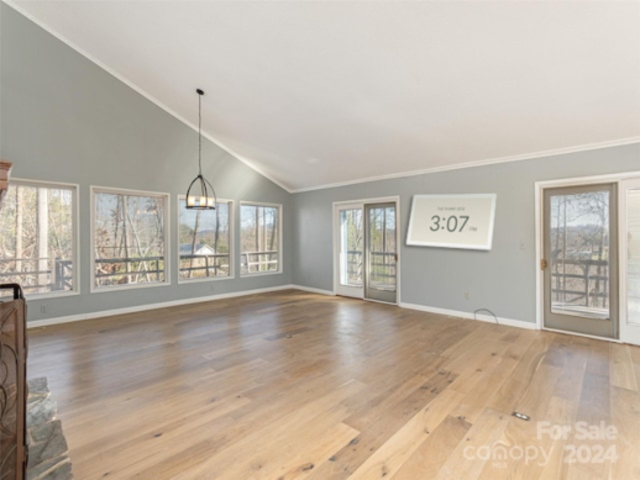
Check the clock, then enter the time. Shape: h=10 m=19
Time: h=3 m=7
